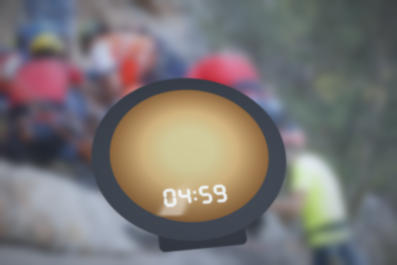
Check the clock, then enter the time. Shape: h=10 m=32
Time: h=4 m=59
